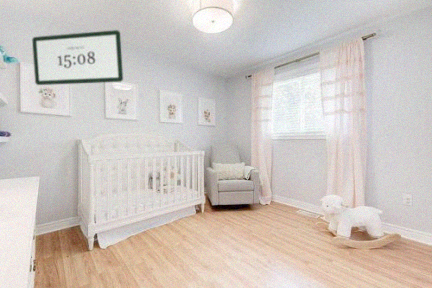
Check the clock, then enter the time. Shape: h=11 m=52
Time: h=15 m=8
